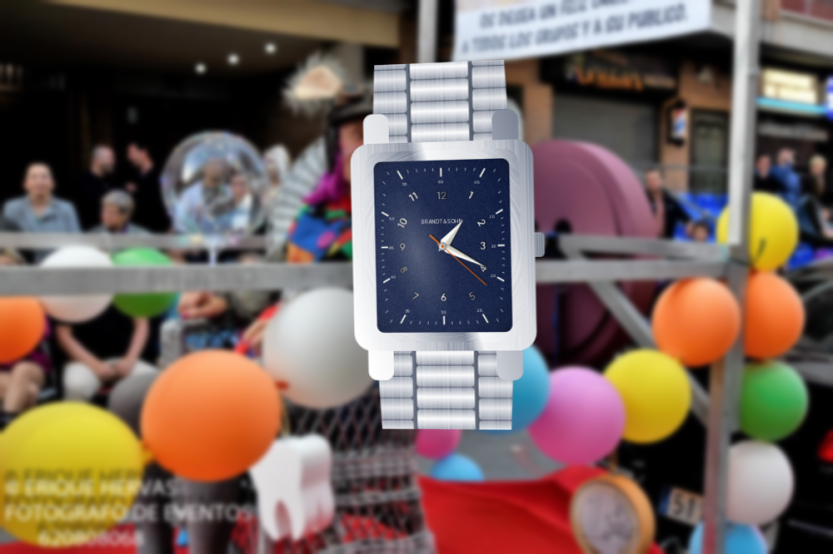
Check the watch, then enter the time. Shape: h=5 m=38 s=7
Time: h=1 m=19 s=22
